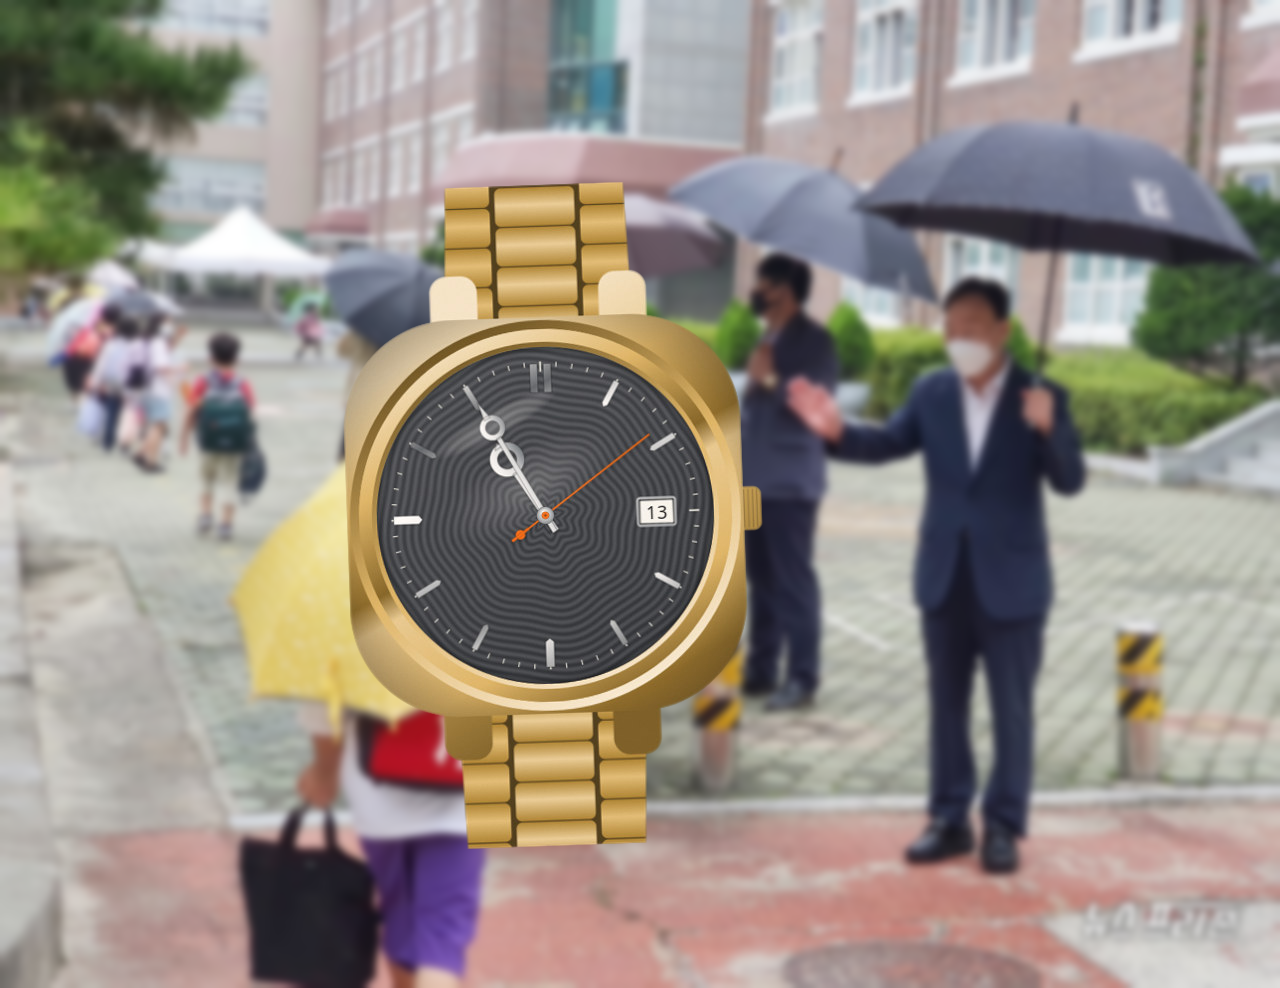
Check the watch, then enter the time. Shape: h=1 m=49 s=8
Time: h=10 m=55 s=9
